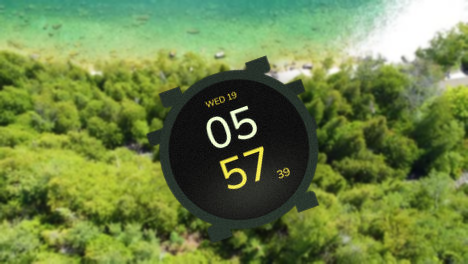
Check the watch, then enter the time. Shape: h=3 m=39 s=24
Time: h=5 m=57 s=39
